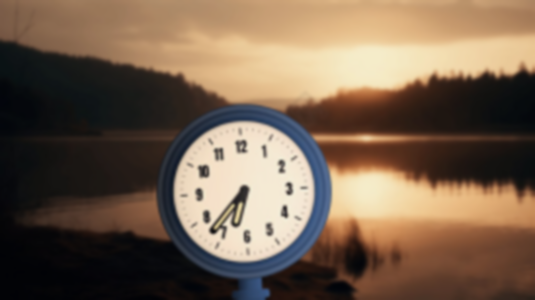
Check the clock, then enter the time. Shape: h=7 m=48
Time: h=6 m=37
